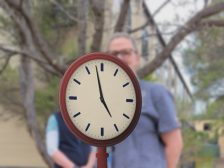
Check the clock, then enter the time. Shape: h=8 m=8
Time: h=4 m=58
